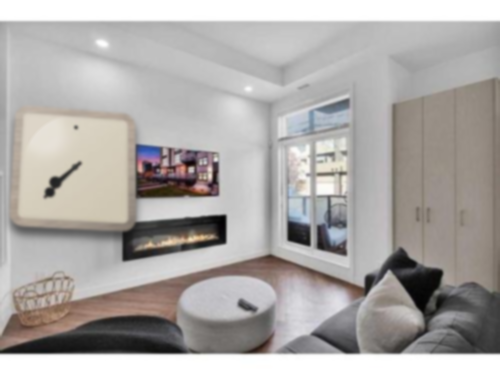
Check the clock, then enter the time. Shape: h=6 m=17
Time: h=7 m=37
